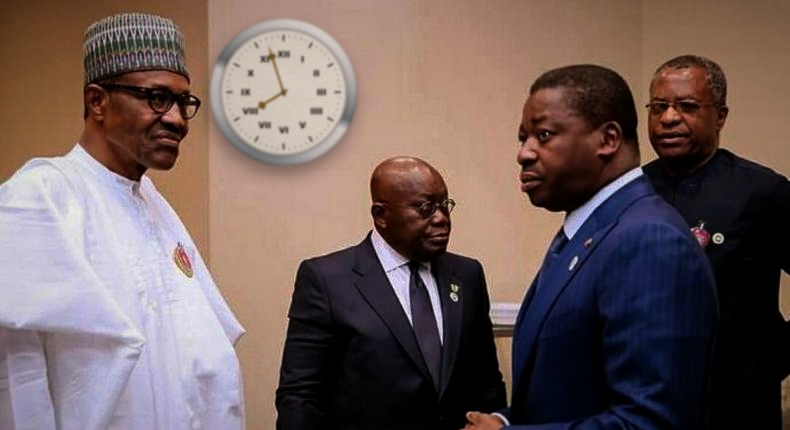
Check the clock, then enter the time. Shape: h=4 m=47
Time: h=7 m=57
